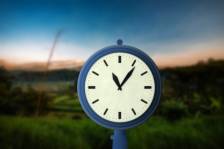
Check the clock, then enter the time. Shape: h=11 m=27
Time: h=11 m=6
